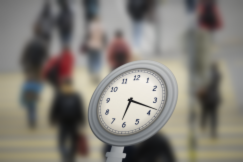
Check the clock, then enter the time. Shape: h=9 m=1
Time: h=6 m=18
